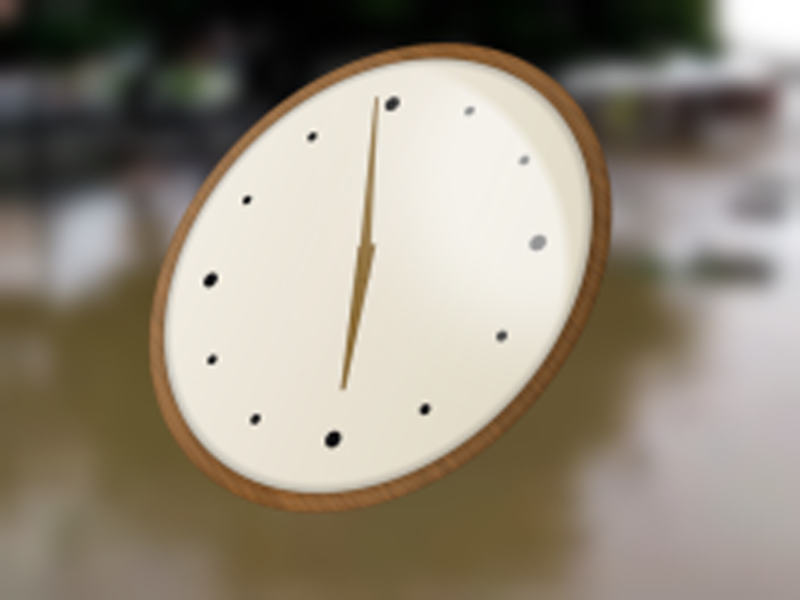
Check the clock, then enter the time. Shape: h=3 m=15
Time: h=5 m=59
